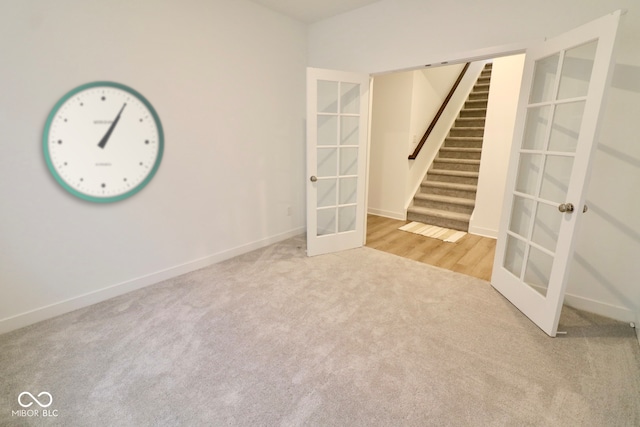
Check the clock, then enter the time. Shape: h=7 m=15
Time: h=1 m=5
